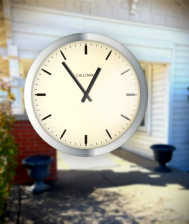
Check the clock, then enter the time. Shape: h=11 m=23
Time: h=12 m=54
